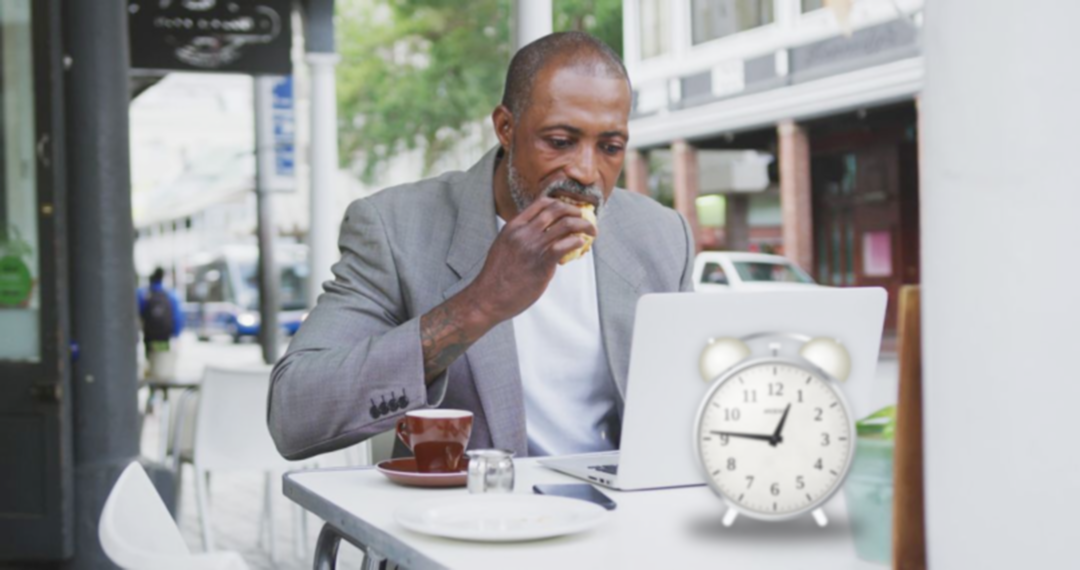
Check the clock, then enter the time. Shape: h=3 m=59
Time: h=12 m=46
